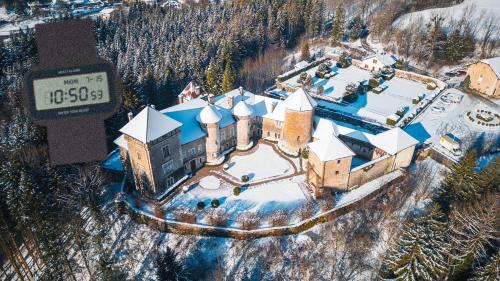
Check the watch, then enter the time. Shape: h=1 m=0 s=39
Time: h=10 m=50 s=53
